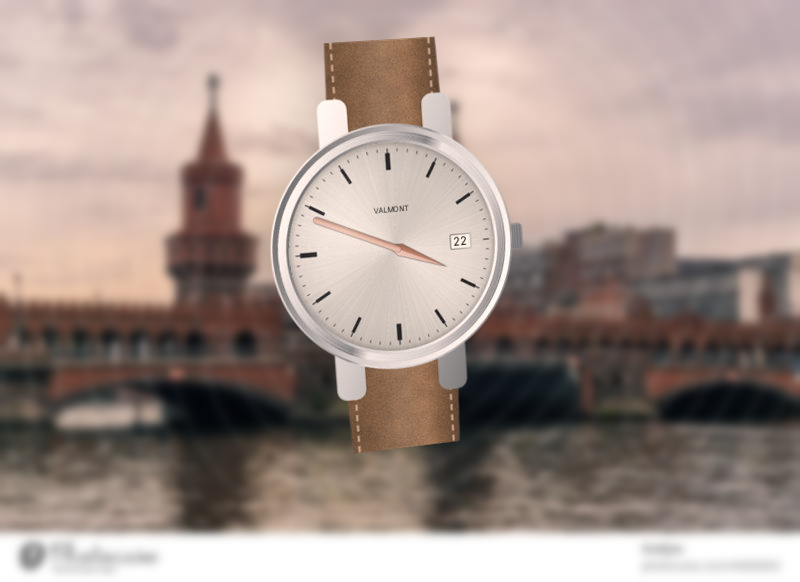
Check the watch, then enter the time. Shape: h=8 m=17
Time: h=3 m=49
